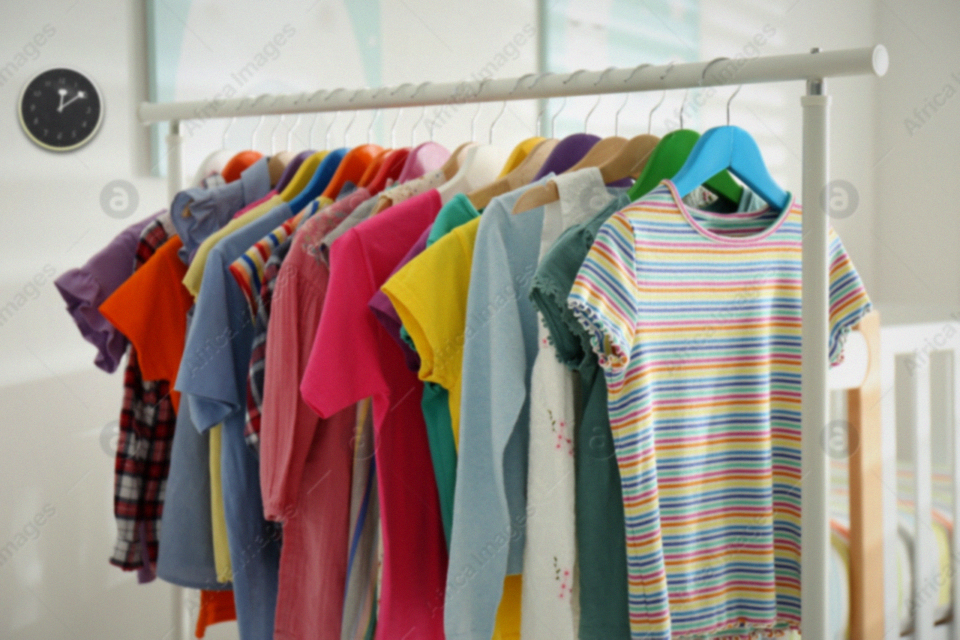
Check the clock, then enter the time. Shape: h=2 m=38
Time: h=12 m=9
